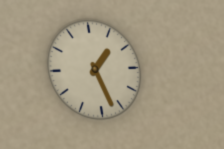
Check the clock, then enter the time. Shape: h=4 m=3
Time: h=1 m=27
